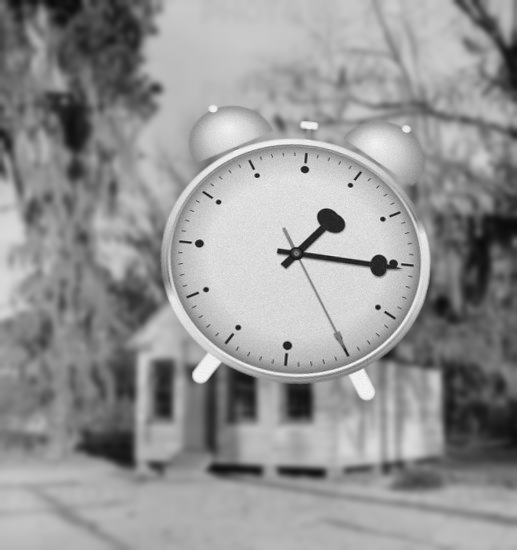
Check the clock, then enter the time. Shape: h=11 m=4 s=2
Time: h=1 m=15 s=25
